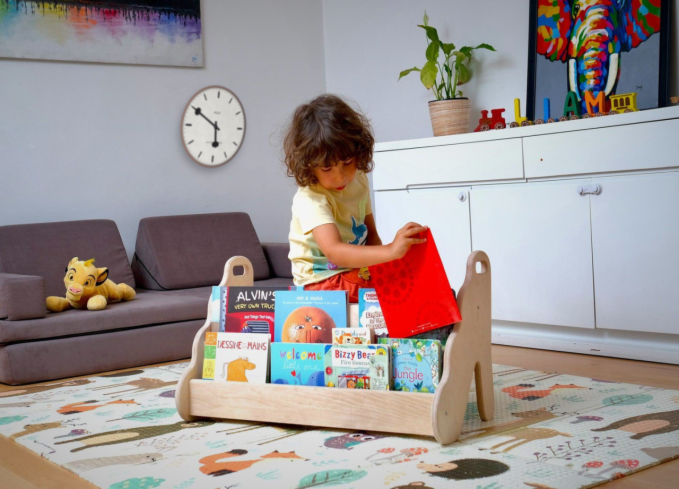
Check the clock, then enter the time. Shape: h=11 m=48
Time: h=5 m=50
